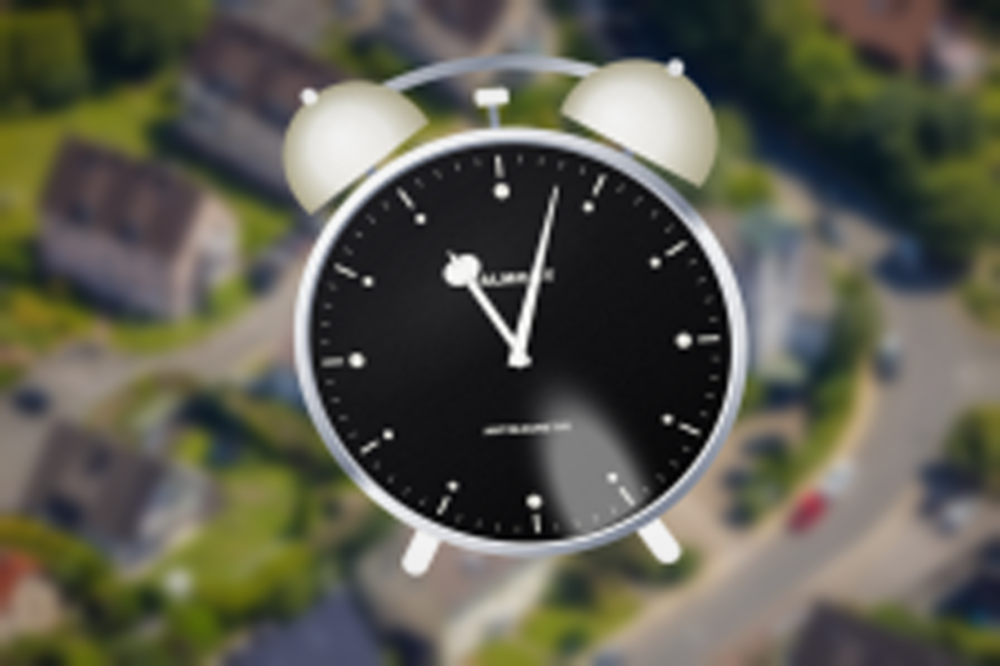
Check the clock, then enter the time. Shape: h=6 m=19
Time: h=11 m=3
